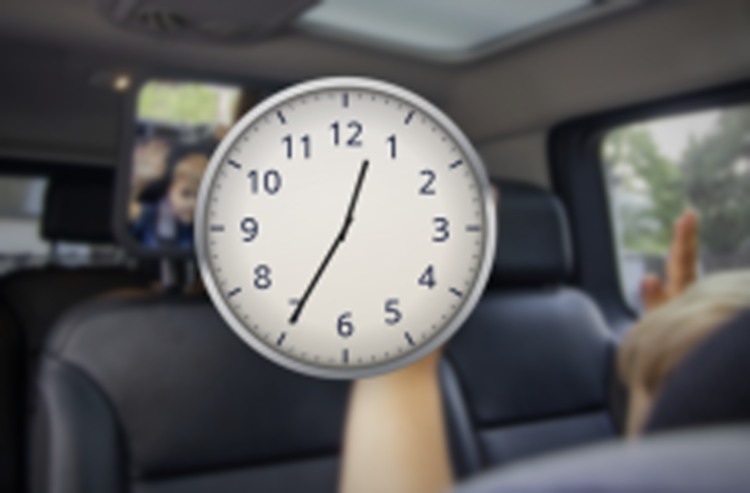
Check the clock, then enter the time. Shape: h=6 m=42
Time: h=12 m=35
